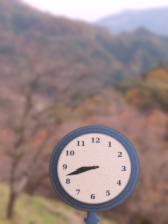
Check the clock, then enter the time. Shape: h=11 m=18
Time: h=8 m=42
